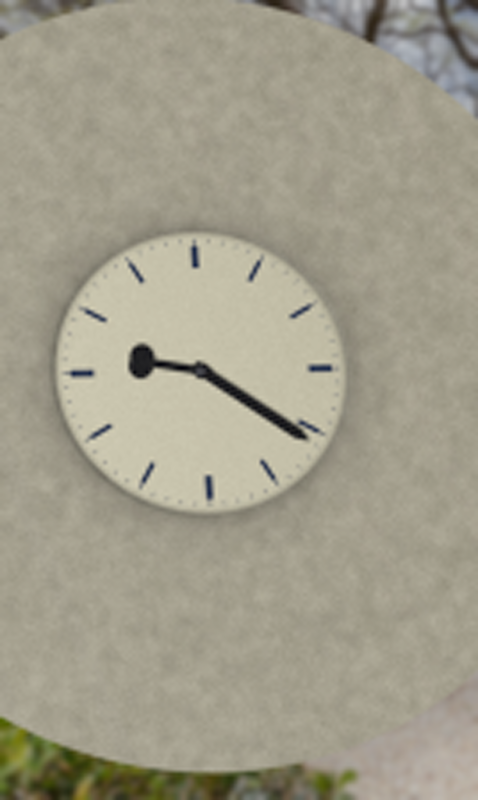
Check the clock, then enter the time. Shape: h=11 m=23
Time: h=9 m=21
